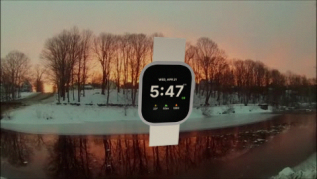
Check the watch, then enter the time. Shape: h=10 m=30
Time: h=5 m=47
